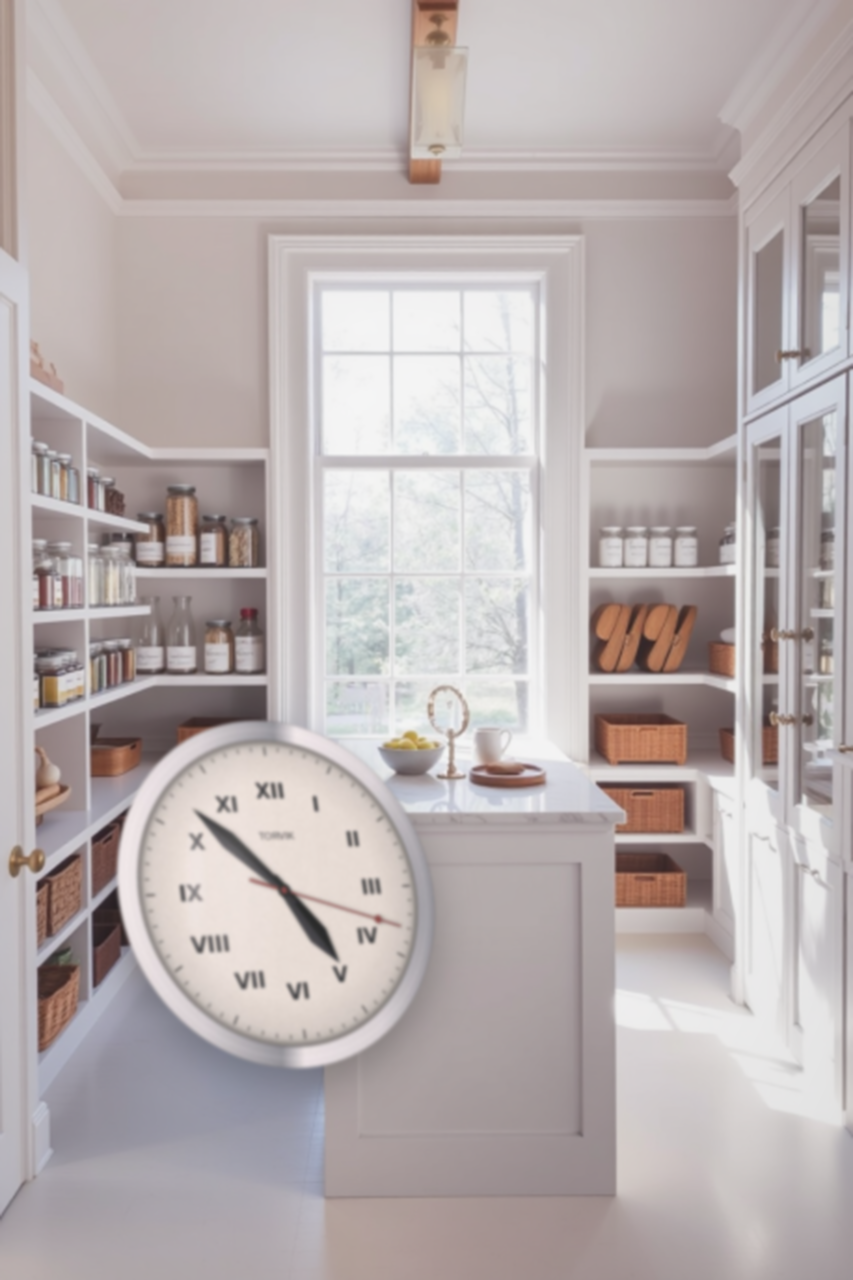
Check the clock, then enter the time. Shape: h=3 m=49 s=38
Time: h=4 m=52 s=18
